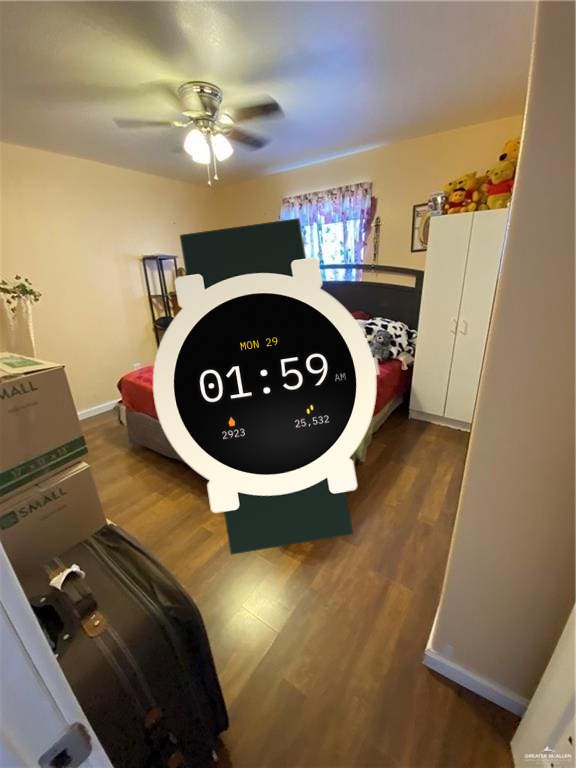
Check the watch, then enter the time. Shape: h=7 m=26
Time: h=1 m=59
